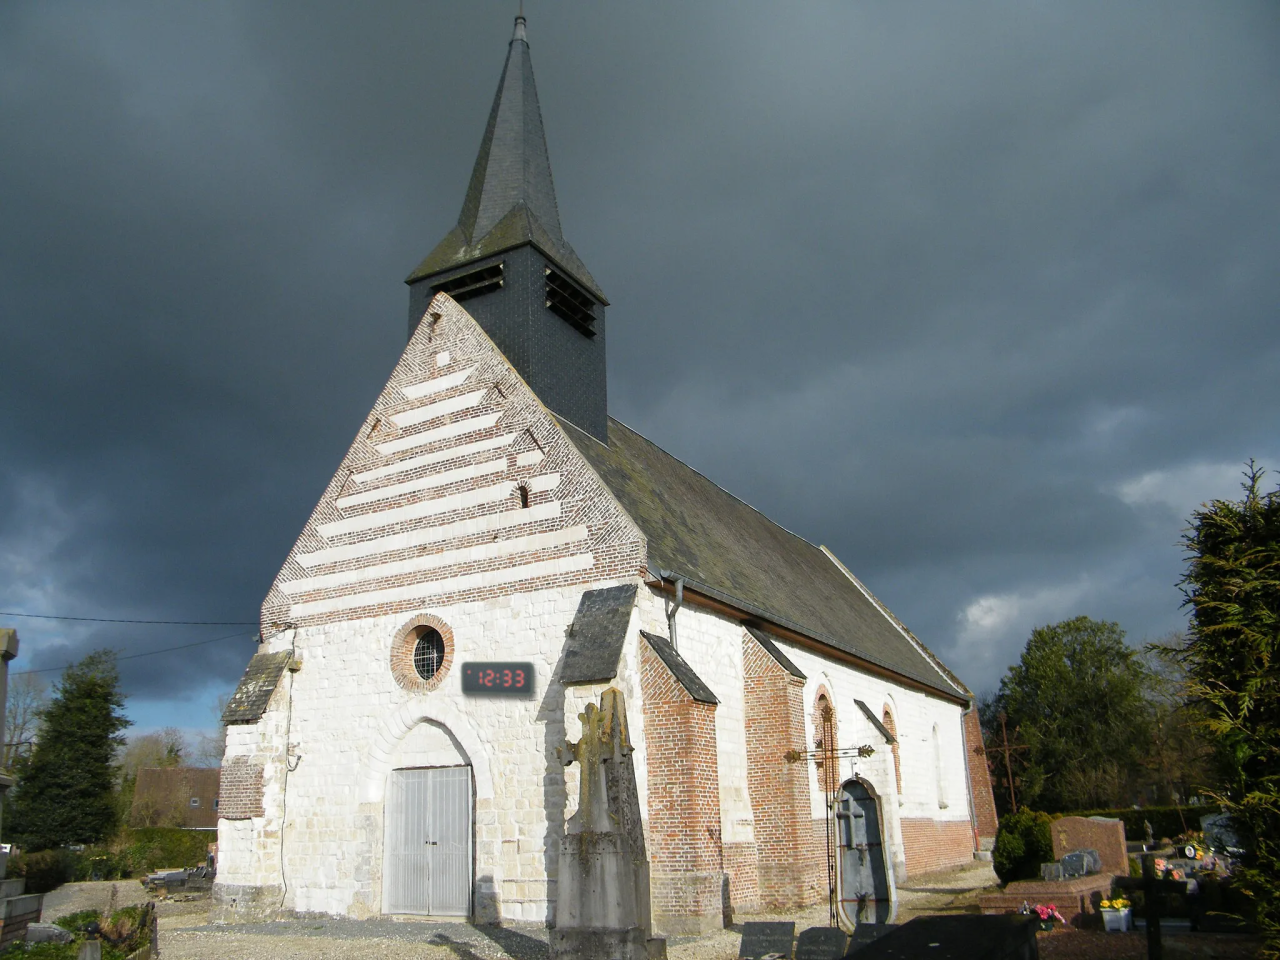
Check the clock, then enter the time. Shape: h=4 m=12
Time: h=12 m=33
